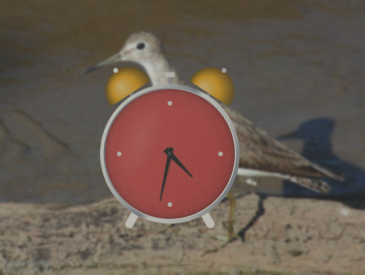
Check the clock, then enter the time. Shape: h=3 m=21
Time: h=4 m=32
